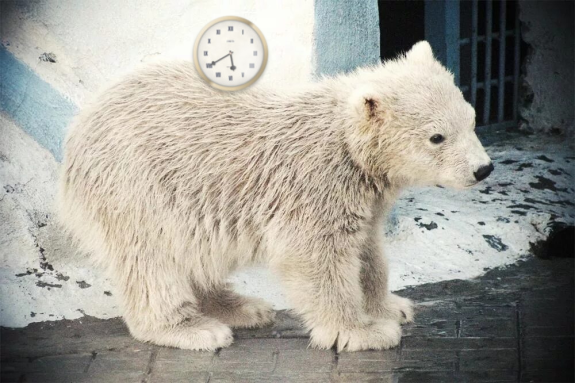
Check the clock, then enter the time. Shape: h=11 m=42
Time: h=5 m=40
